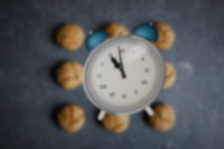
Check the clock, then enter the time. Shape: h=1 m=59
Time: h=10 m=59
